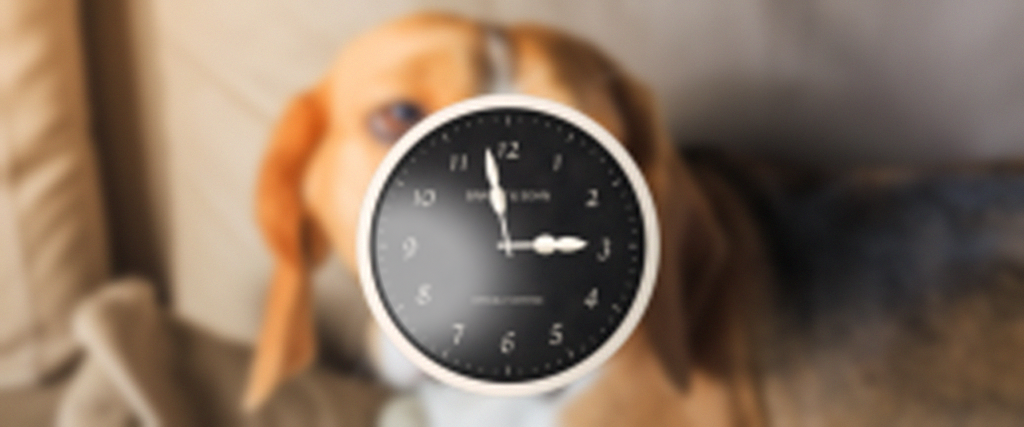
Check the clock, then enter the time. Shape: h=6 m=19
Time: h=2 m=58
